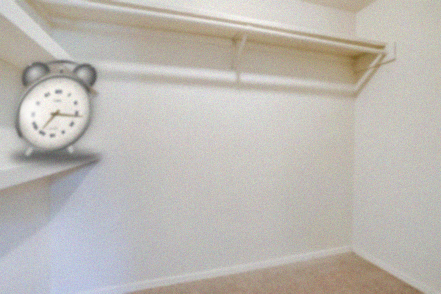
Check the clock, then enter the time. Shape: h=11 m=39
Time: h=7 m=16
